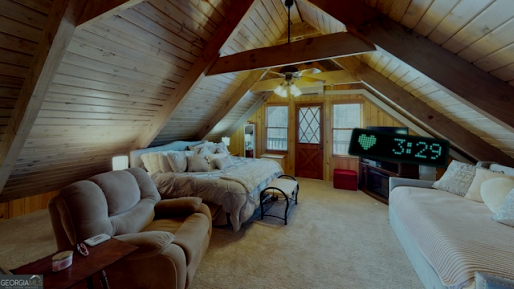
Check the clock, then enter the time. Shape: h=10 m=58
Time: h=3 m=29
